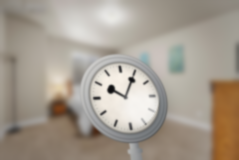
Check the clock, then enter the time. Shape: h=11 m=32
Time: h=10 m=5
